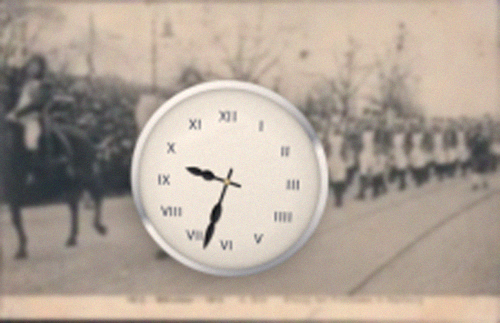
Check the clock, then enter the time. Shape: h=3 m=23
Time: h=9 m=33
